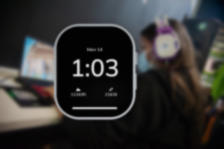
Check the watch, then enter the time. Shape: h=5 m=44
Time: h=1 m=3
